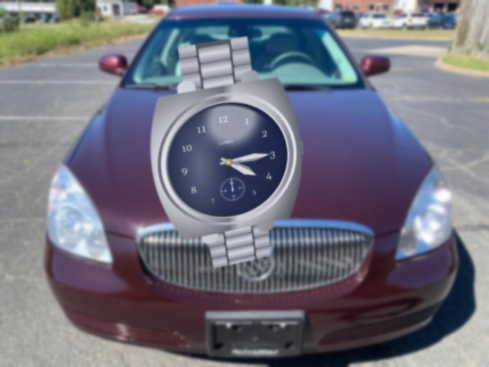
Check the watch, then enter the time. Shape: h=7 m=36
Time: h=4 m=15
